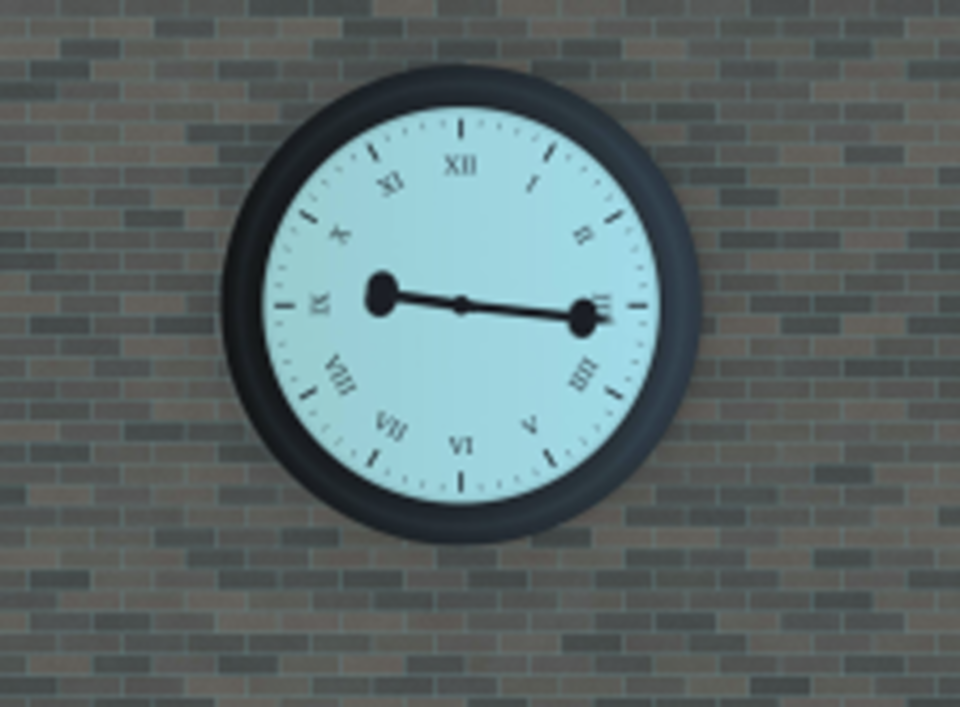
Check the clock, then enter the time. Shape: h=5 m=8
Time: h=9 m=16
